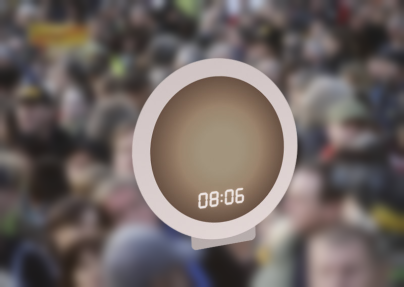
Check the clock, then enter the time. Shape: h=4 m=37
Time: h=8 m=6
